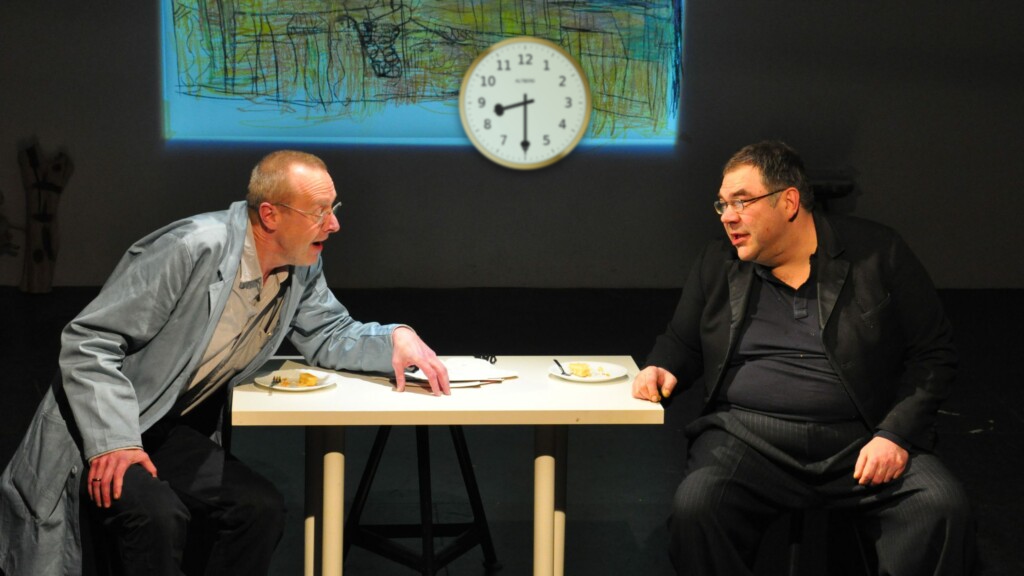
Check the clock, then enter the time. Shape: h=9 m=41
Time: h=8 m=30
